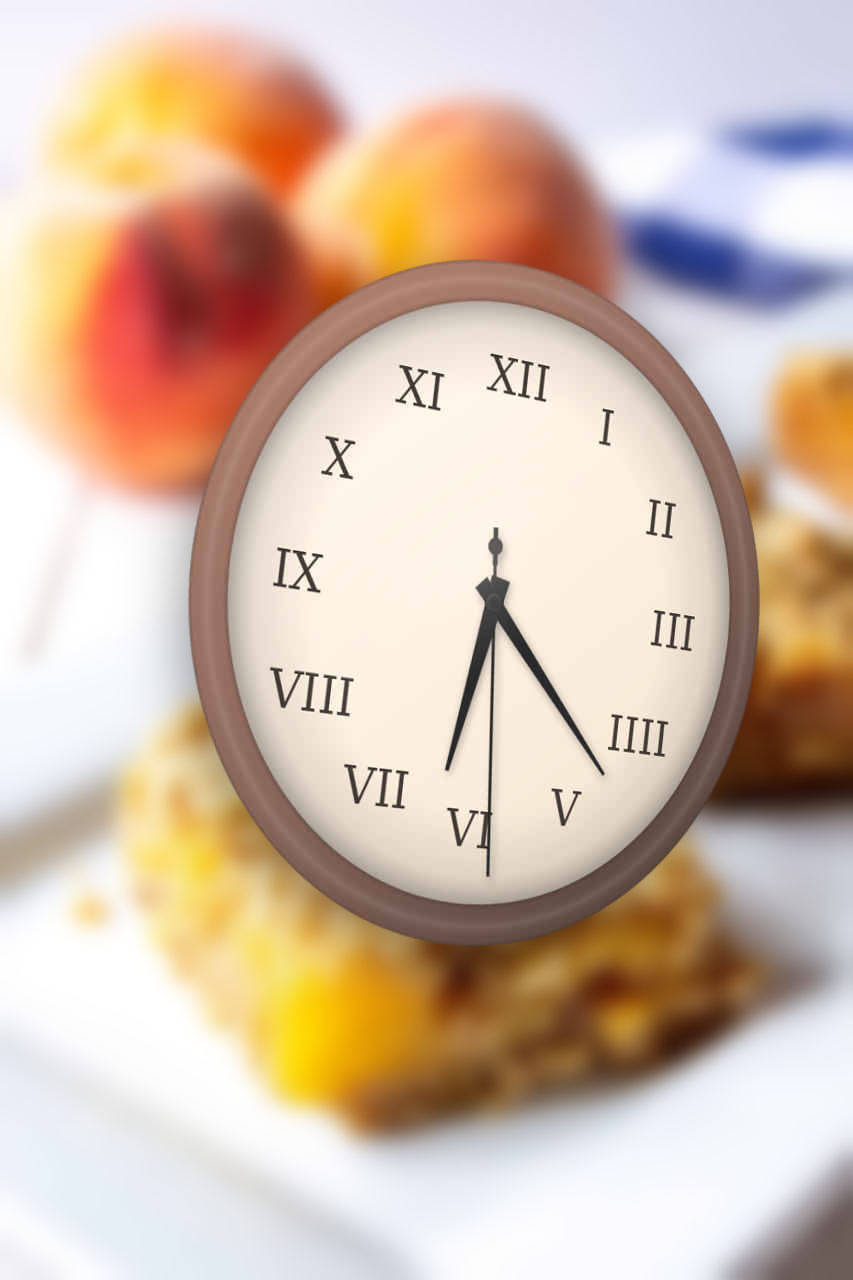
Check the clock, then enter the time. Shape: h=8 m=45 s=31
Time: h=6 m=22 s=29
